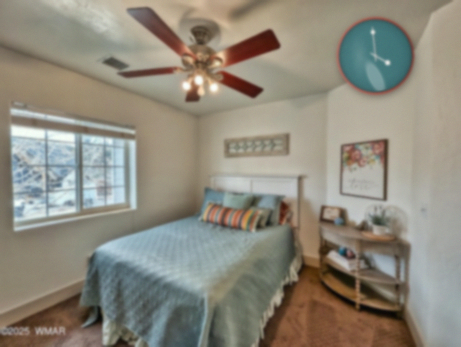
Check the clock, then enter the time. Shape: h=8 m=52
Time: h=3 m=59
